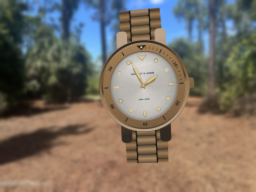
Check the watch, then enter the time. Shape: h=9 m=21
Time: h=1 m=56
